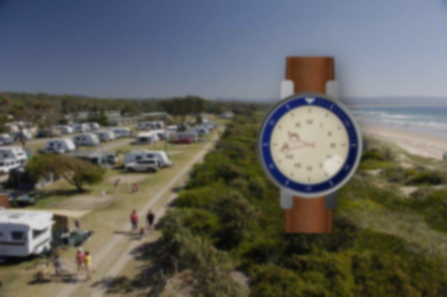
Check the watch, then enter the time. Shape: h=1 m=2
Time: h=9 m=43
